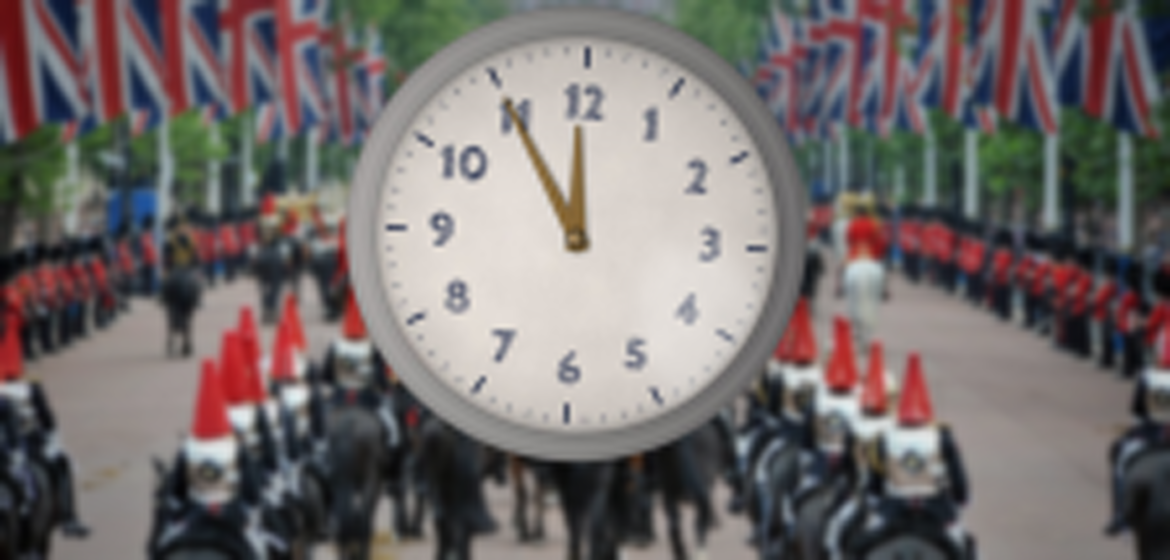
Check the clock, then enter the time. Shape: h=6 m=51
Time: h=11 m=55
